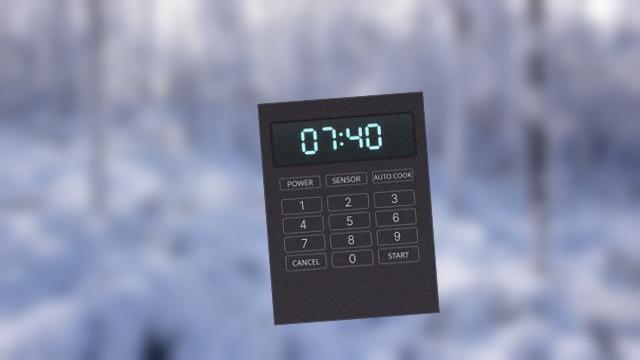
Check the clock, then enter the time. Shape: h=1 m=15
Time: h=7 m=40
